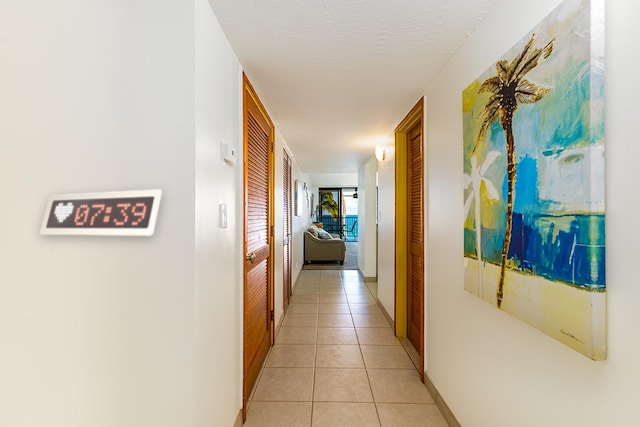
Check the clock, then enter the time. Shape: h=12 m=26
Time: h=7 m=39
